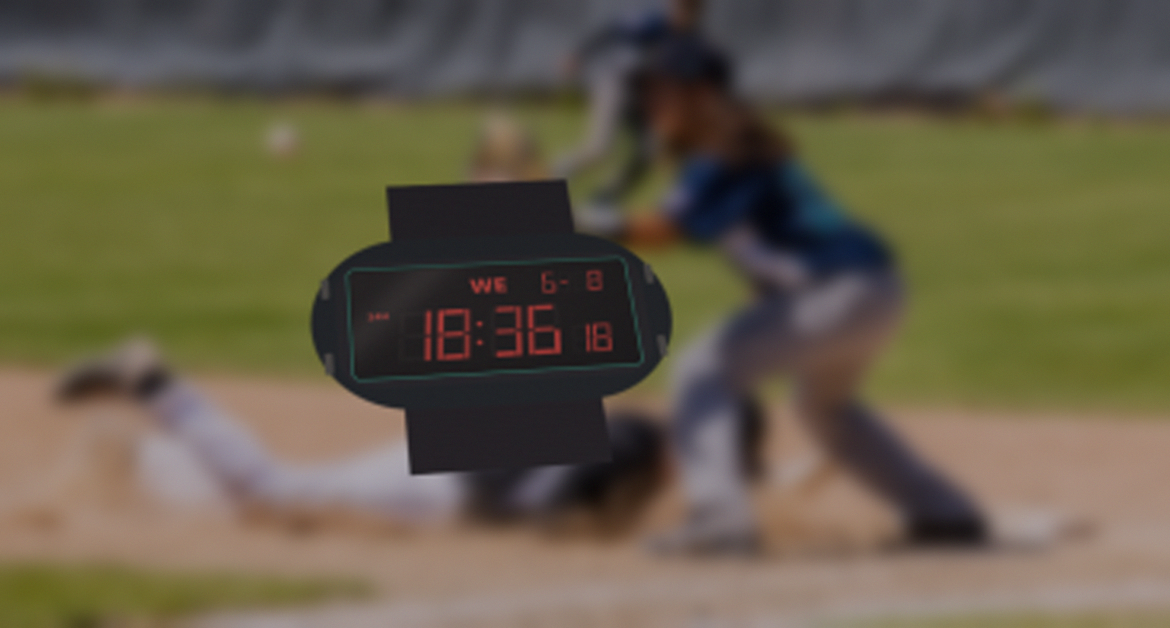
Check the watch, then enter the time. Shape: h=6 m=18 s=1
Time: h=18 m=36 s=18
